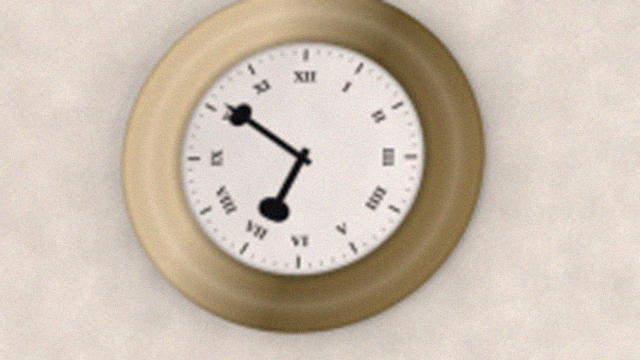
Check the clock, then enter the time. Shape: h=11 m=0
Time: h=6 m=51
